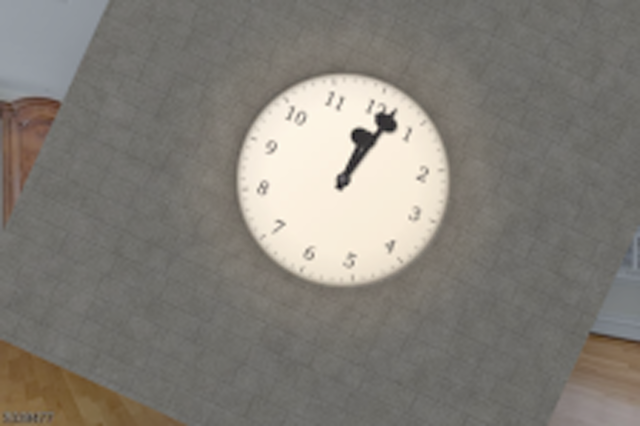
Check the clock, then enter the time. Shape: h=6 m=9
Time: h=12 m=2
